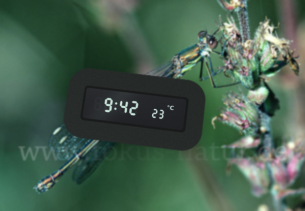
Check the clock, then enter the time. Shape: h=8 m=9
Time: h=9 m=42
